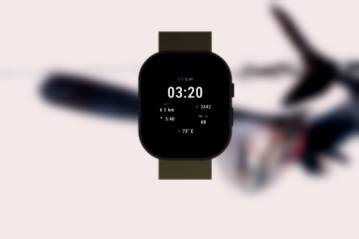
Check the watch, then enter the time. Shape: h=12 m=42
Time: h=3 m=20
